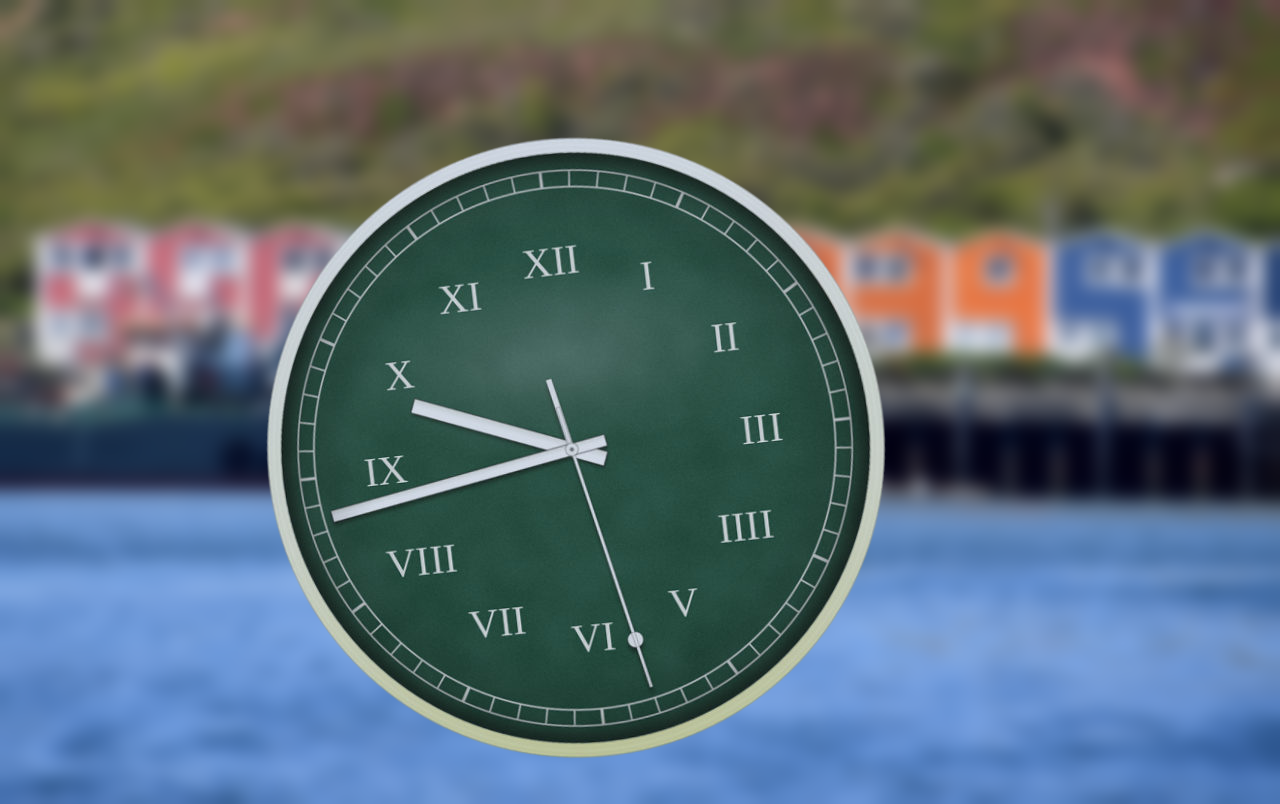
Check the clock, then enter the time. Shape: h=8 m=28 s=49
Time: h=9 m=43 s=28
